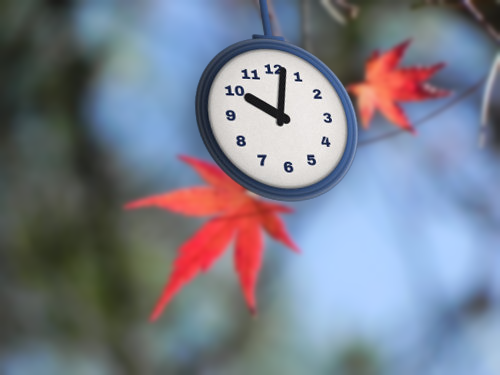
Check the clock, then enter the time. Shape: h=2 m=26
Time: h=10 m=2
